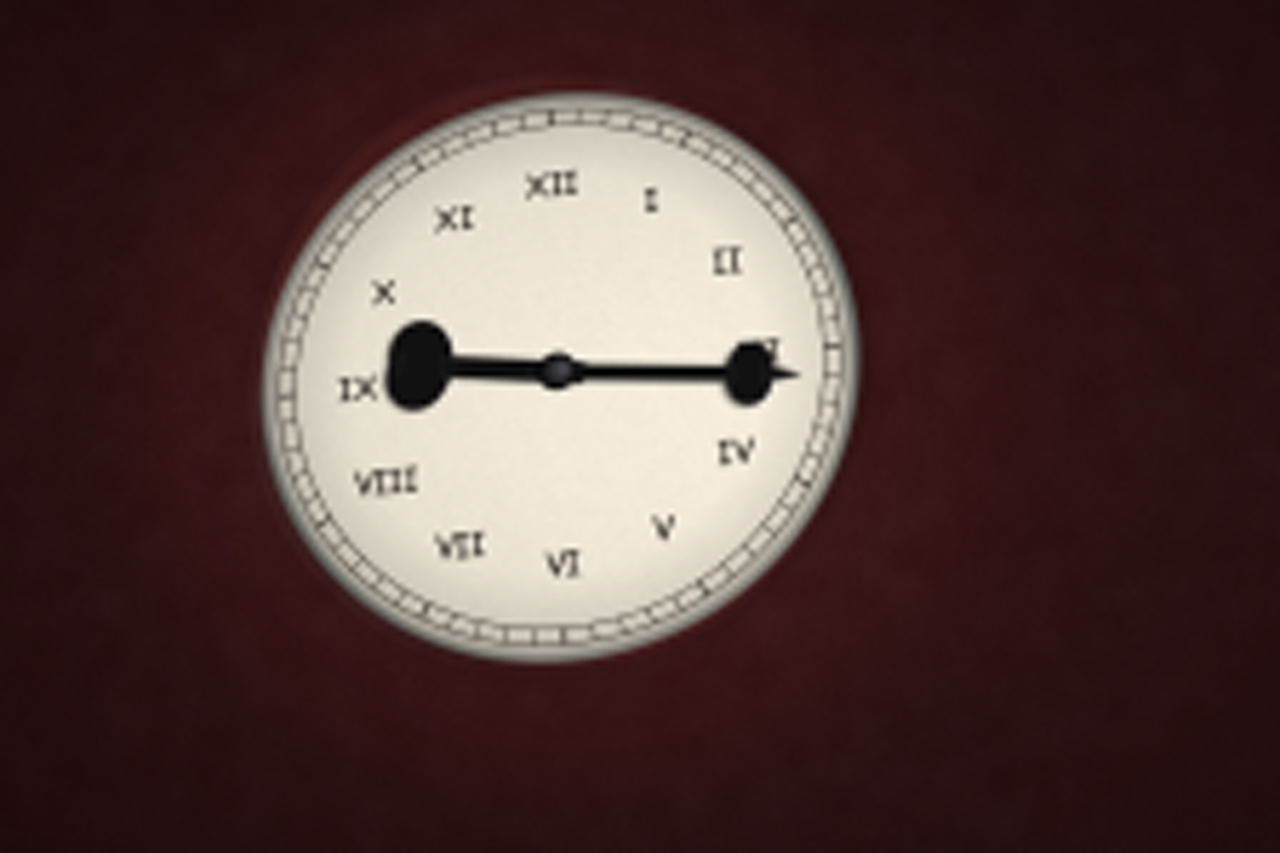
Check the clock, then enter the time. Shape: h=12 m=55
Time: h=9 m=16
